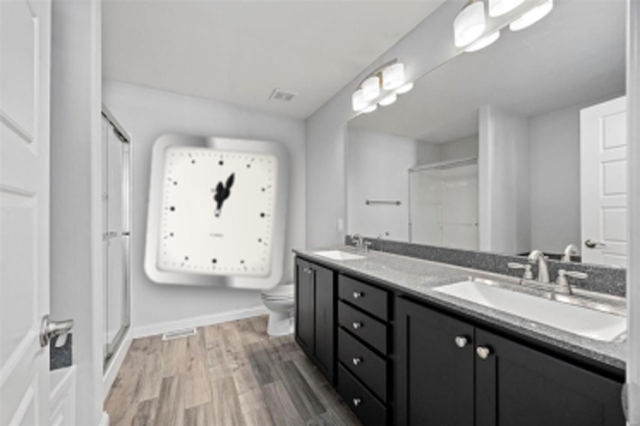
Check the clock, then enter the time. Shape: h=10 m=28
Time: h=12 m=3
